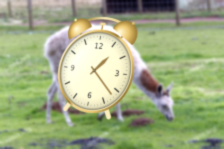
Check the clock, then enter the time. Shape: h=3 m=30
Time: h=1 m=22
